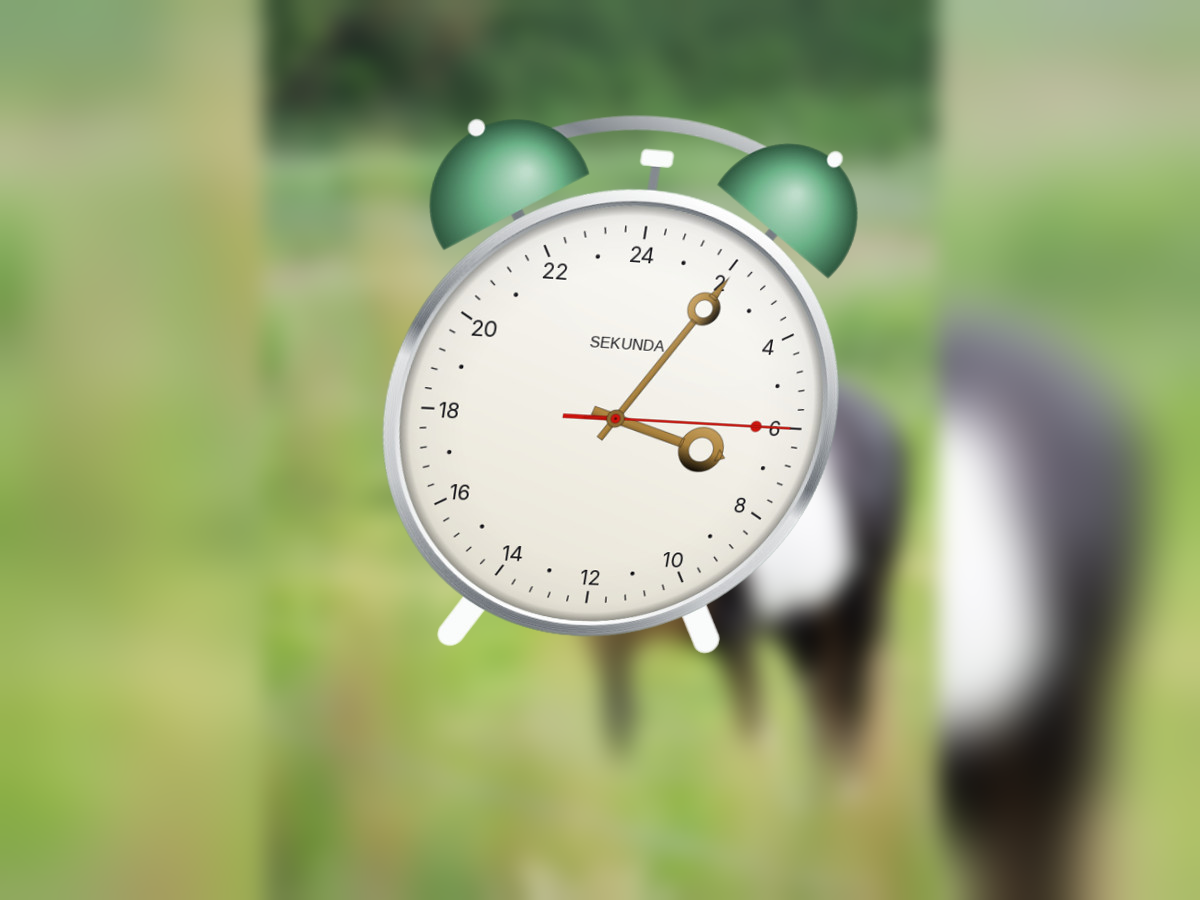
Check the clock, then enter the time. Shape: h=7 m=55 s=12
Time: h=7 m=5 s=15
